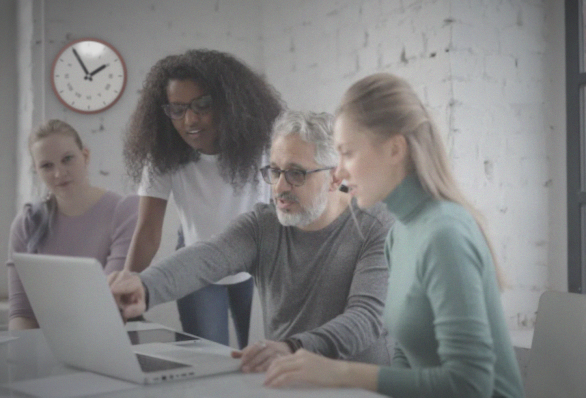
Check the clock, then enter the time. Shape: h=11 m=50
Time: h=1 m=55
